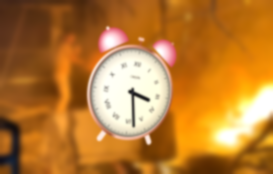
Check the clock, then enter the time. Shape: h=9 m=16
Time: h=3 m=28
